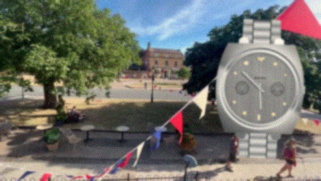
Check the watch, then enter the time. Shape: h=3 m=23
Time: h=5 m=52
